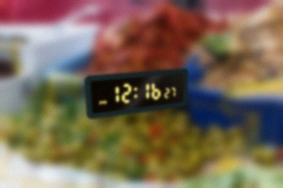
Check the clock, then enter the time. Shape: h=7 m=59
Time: h=12 m=16
